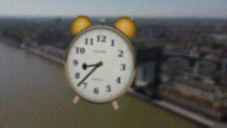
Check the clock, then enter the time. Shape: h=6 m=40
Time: h=8 m=37
